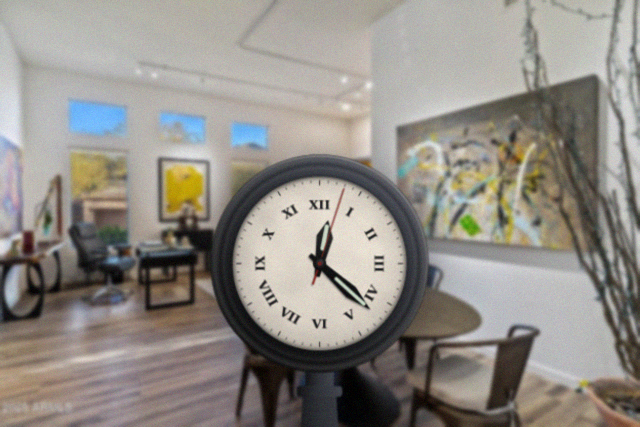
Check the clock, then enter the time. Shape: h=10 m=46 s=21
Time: h=12 m=22 s=3
